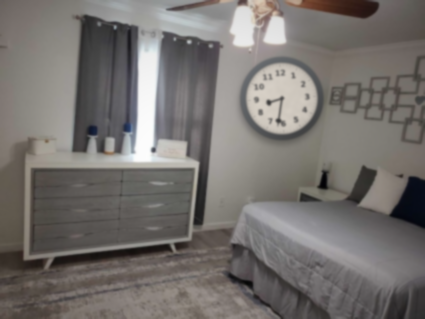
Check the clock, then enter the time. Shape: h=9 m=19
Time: h=8 m=32
